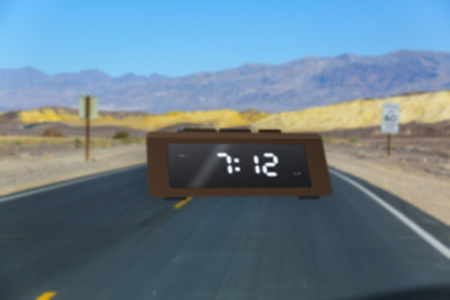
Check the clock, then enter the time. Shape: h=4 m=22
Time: h=7 m=12
